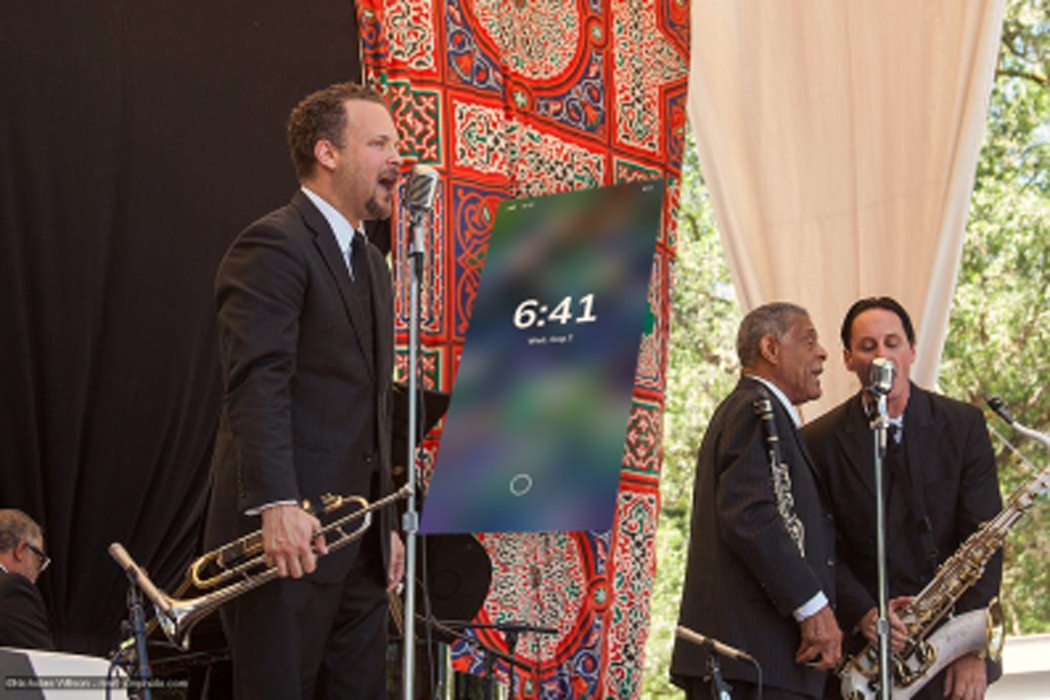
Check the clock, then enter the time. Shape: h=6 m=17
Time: h=6 m=41
